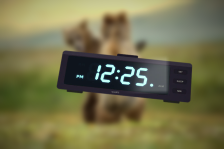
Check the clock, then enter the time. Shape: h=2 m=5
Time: h=12 m=25
